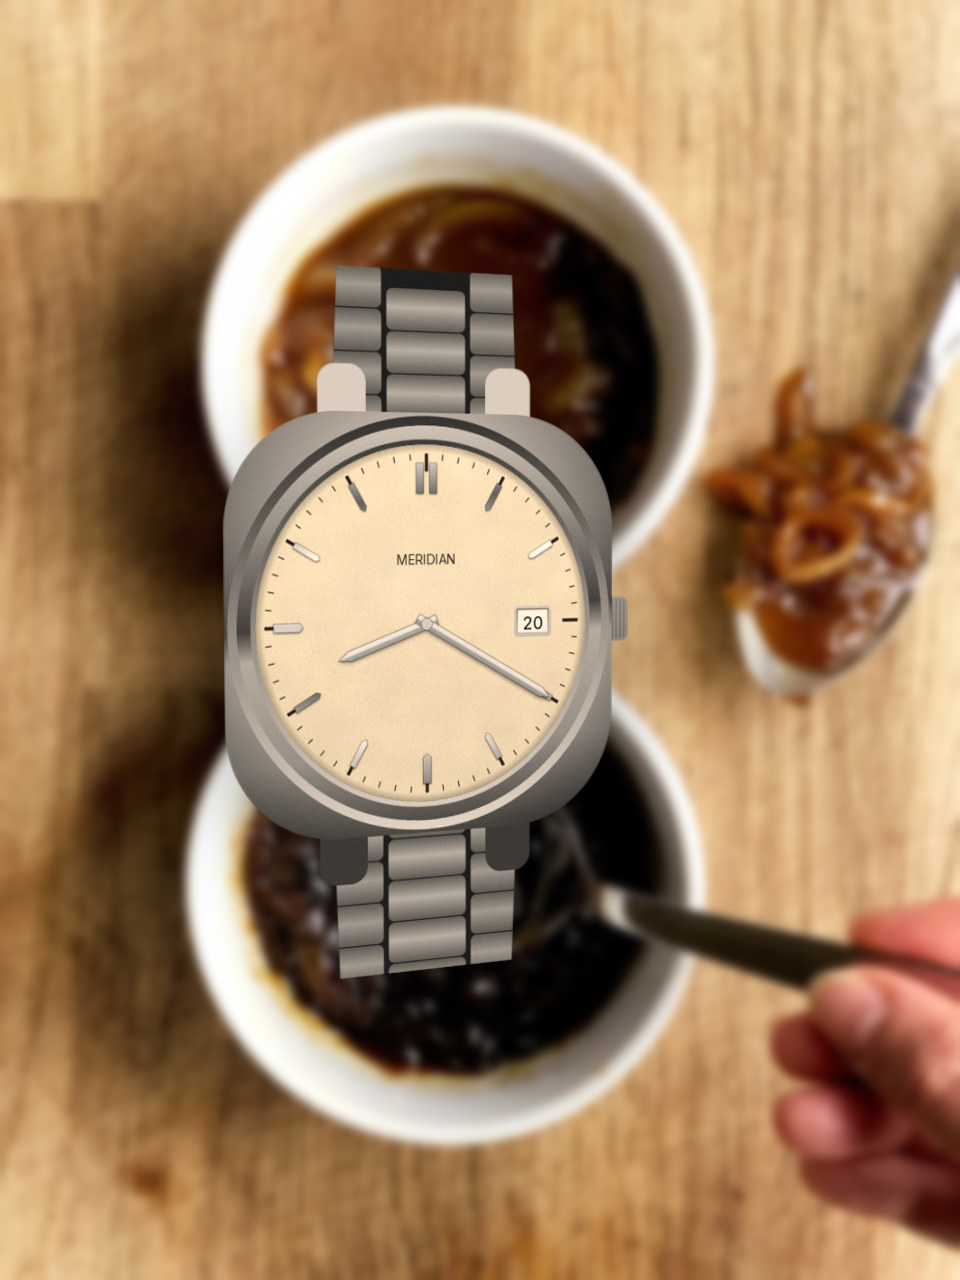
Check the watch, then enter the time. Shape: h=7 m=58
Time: h=8 m=20
